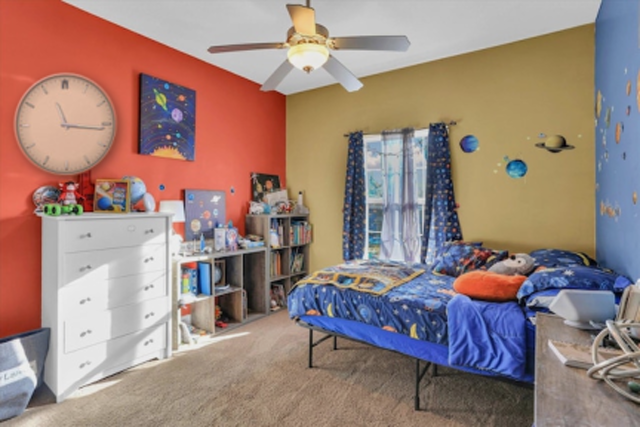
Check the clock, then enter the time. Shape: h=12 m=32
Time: h=11 m=16
